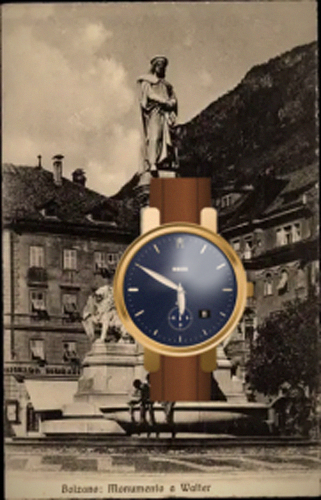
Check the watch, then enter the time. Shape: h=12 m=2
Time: h=5 m=50
